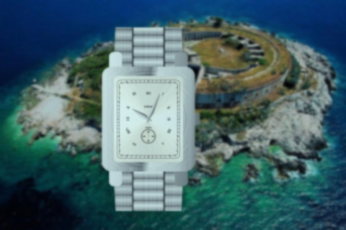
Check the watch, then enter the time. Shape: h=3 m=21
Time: h=10 m=4
